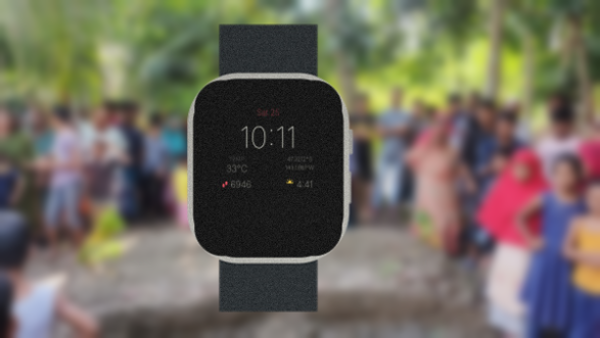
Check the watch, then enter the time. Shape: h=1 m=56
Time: h=10 m=11
